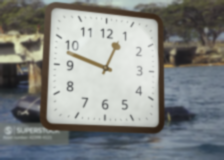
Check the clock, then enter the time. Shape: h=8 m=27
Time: h=12 m=48
